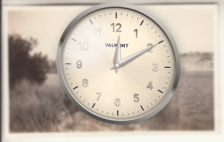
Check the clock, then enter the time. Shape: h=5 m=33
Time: h=12 m=10
